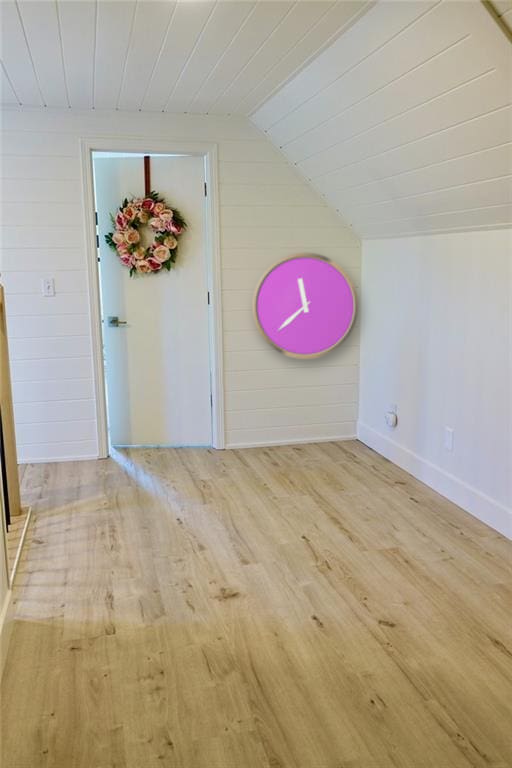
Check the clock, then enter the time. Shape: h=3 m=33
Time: h=11 m=38
